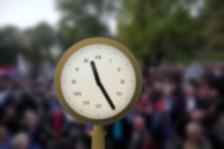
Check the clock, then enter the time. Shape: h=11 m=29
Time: h=11 m=25
